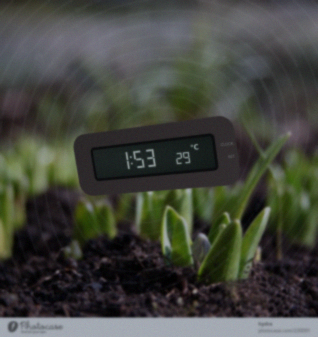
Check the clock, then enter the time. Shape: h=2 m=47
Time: h=1 m=53
